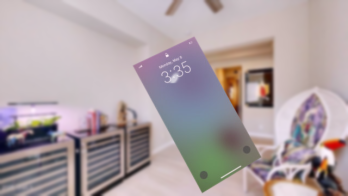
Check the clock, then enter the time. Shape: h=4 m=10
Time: h=3 m=35
